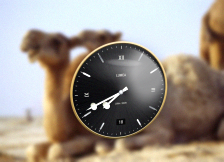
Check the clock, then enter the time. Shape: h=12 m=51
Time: h=7 m=41
